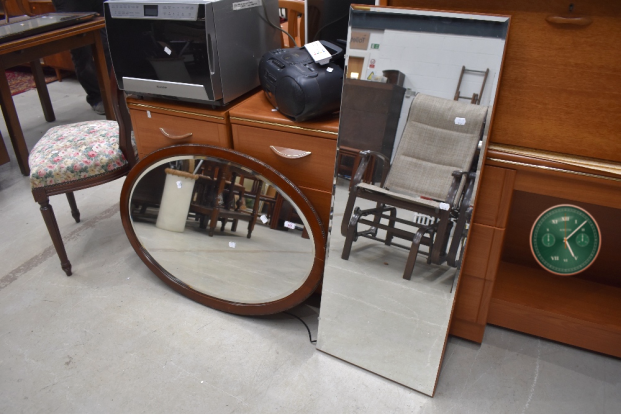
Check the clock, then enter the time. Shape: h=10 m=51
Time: h=5 m=8
